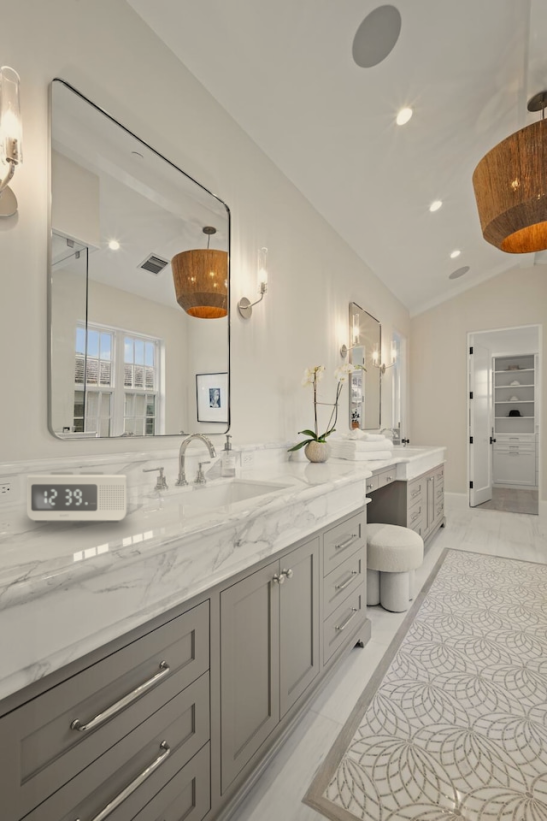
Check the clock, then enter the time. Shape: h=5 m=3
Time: h=12 m=39
